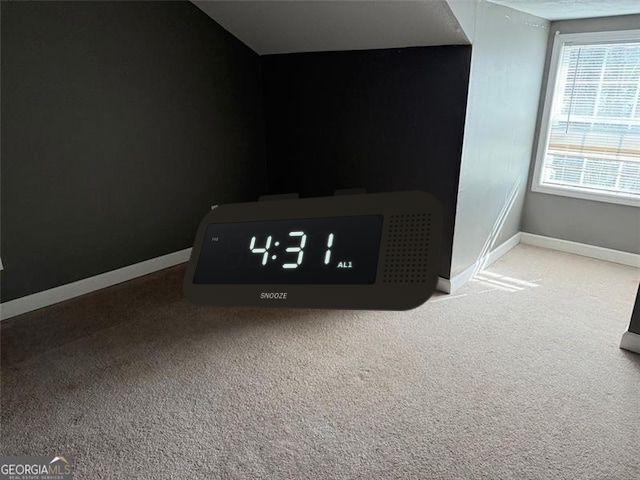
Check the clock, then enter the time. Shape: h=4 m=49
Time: h=4 m=31
